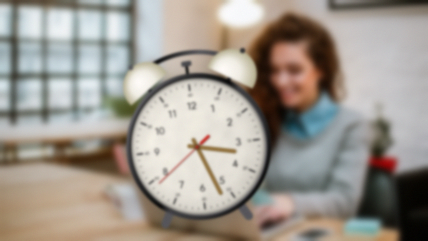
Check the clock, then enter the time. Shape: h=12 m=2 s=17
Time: h=3 m=26 s=39
